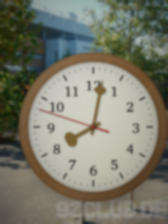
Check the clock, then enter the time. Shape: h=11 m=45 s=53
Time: h=8 m=1 s=48
